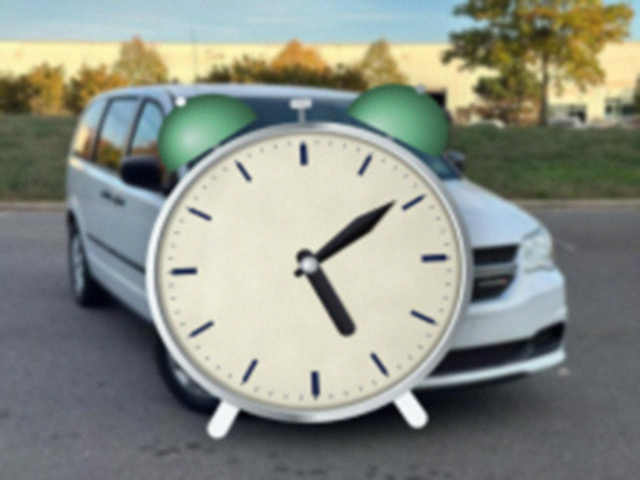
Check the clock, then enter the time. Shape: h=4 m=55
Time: h=5 m=9
